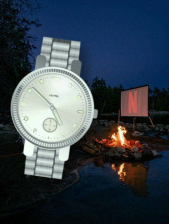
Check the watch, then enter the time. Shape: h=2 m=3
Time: h=4 m=51
